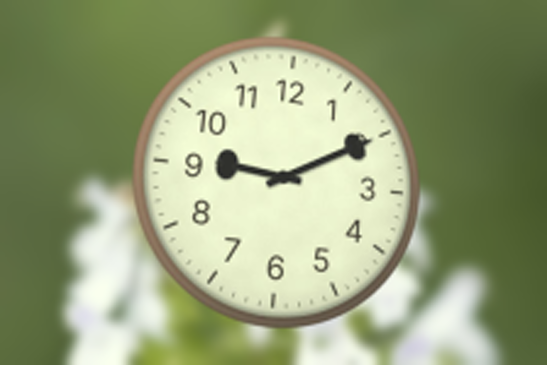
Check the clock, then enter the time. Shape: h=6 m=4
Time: h=9 m=10
